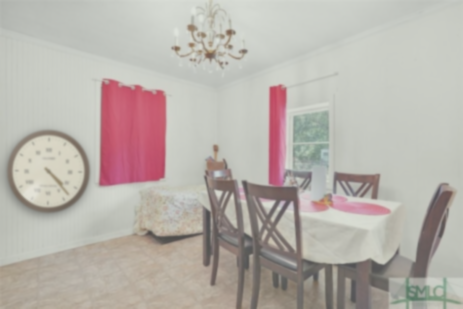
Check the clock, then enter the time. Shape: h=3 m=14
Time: h=4 m=23
